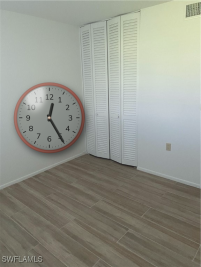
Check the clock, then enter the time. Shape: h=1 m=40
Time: h=12 m=25
